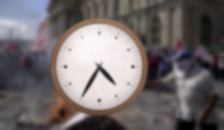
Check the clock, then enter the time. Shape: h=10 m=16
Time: h=4 m=35
